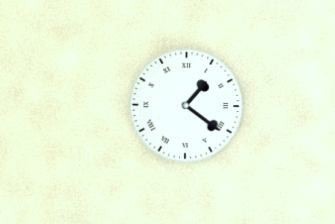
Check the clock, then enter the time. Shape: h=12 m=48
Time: h=1 m=21
